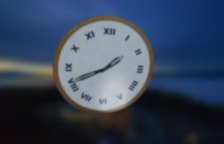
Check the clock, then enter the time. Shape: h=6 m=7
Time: h=1 m=41
